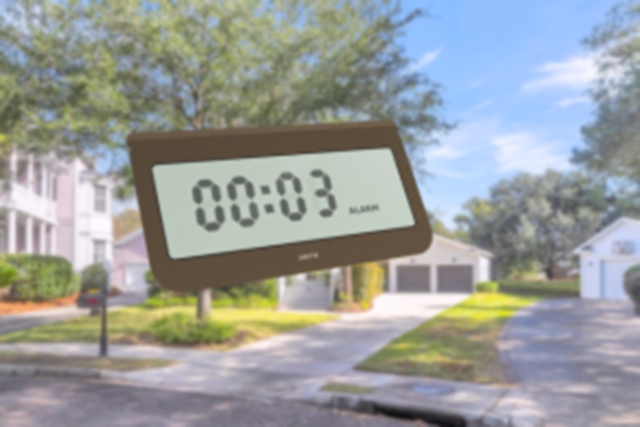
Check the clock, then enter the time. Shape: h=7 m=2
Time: h=0 m=3
